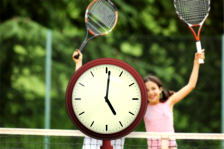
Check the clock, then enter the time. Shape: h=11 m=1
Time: h=5 m=1
